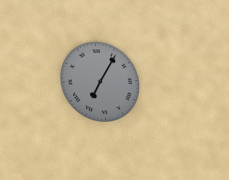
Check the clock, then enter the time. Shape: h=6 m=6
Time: h=7 m=6
